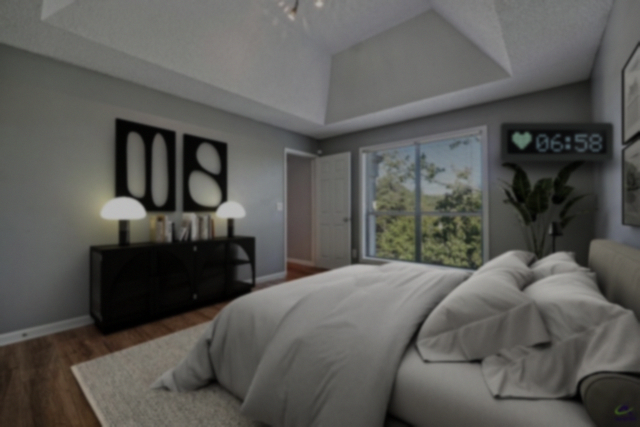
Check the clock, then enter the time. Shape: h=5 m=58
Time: h=6 m=58
